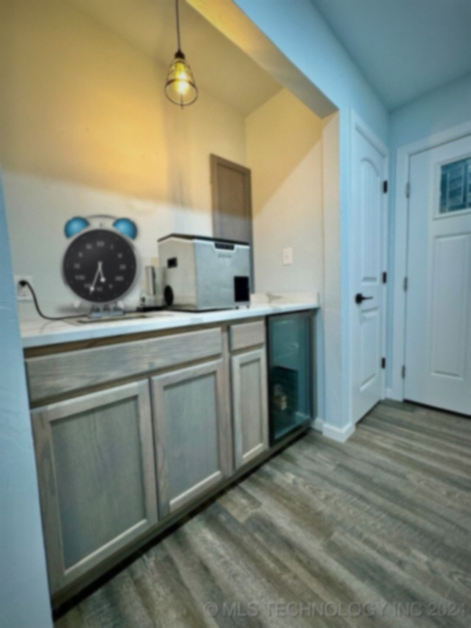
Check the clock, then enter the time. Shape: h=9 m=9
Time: h=5 m=33
